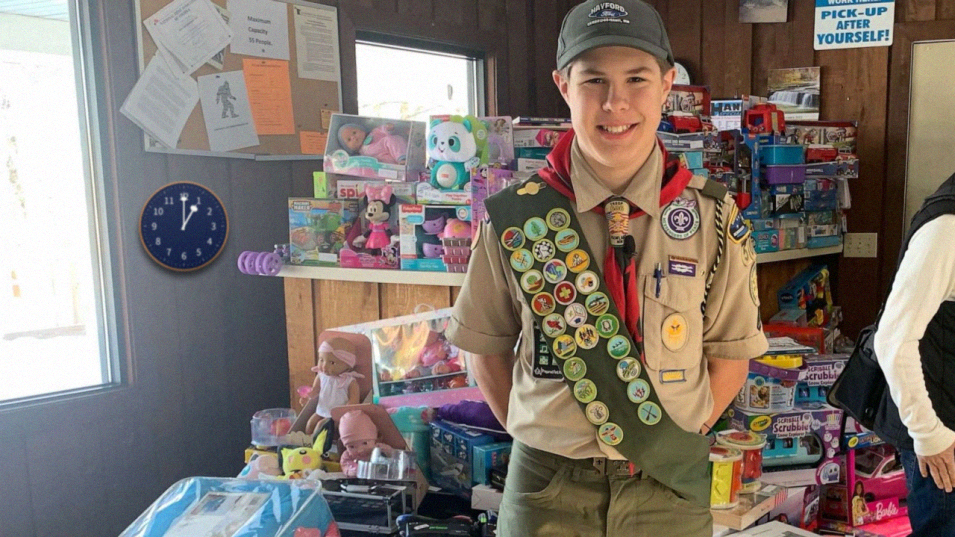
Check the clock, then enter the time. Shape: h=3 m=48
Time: h=1 m=0
